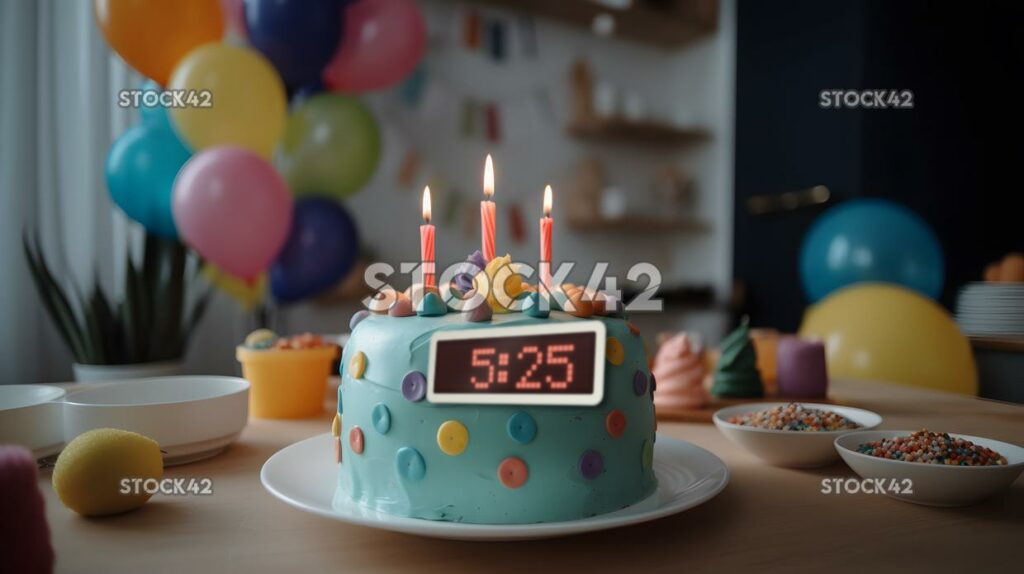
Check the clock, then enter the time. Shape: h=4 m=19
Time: h=5 m=25
